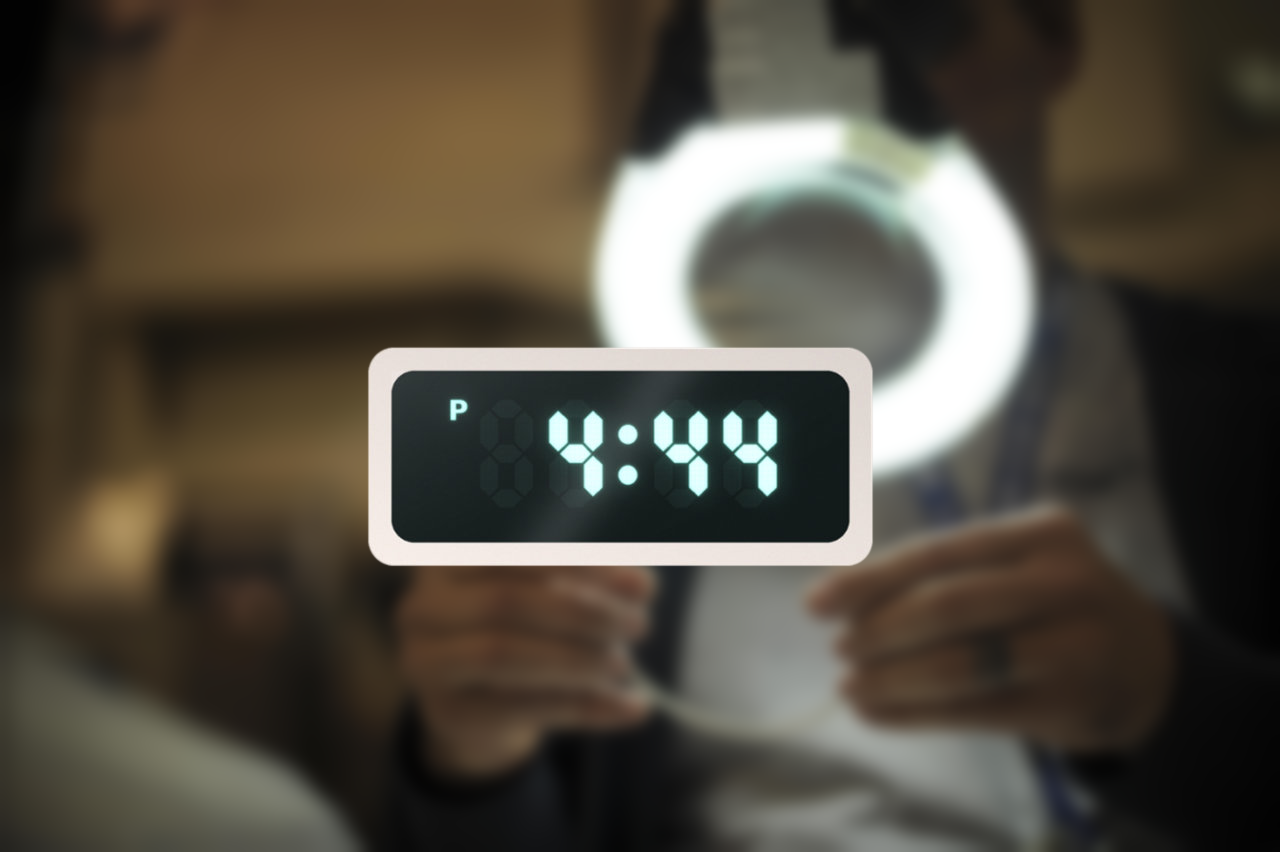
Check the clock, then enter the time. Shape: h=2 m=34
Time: h=4 m=44
